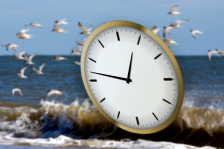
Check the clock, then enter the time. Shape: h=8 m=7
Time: h=12 m=47
